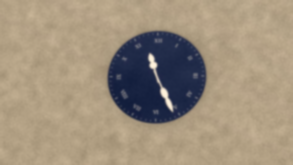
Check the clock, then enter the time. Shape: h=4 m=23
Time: h=11 m=26
